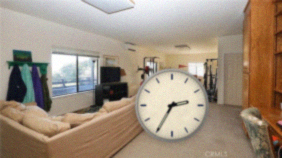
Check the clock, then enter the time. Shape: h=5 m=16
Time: h=2 m=35
